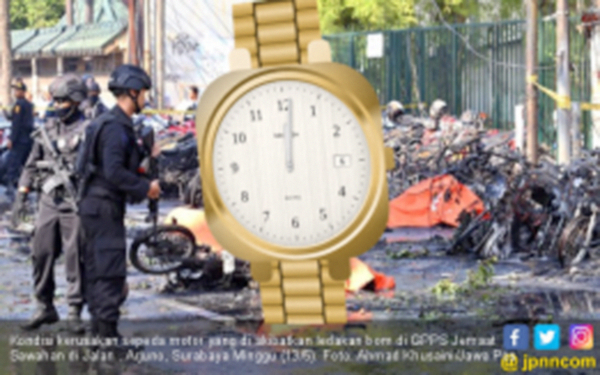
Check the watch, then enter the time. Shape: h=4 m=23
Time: h=12 m=1
